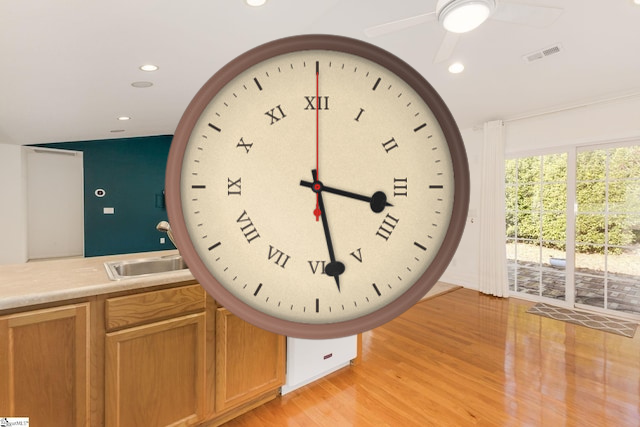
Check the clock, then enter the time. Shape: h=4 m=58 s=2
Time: h=3 m=28 s=0
